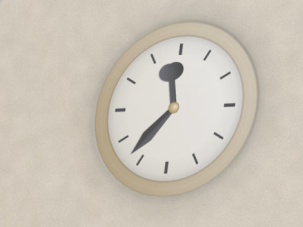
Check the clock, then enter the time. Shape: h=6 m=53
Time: h=11 m=37
